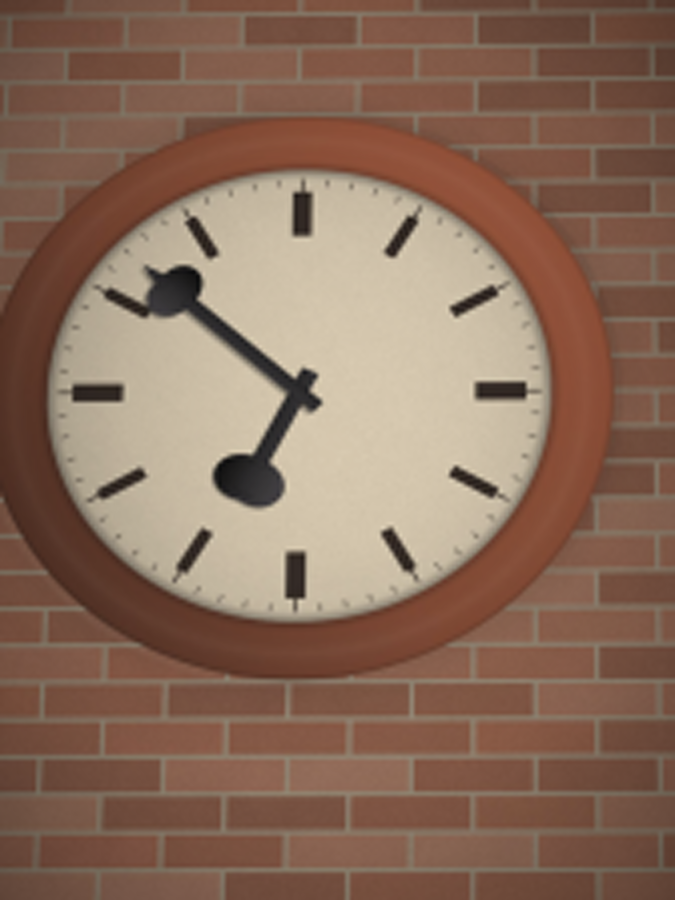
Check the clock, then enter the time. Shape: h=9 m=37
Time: h=6 m=52
